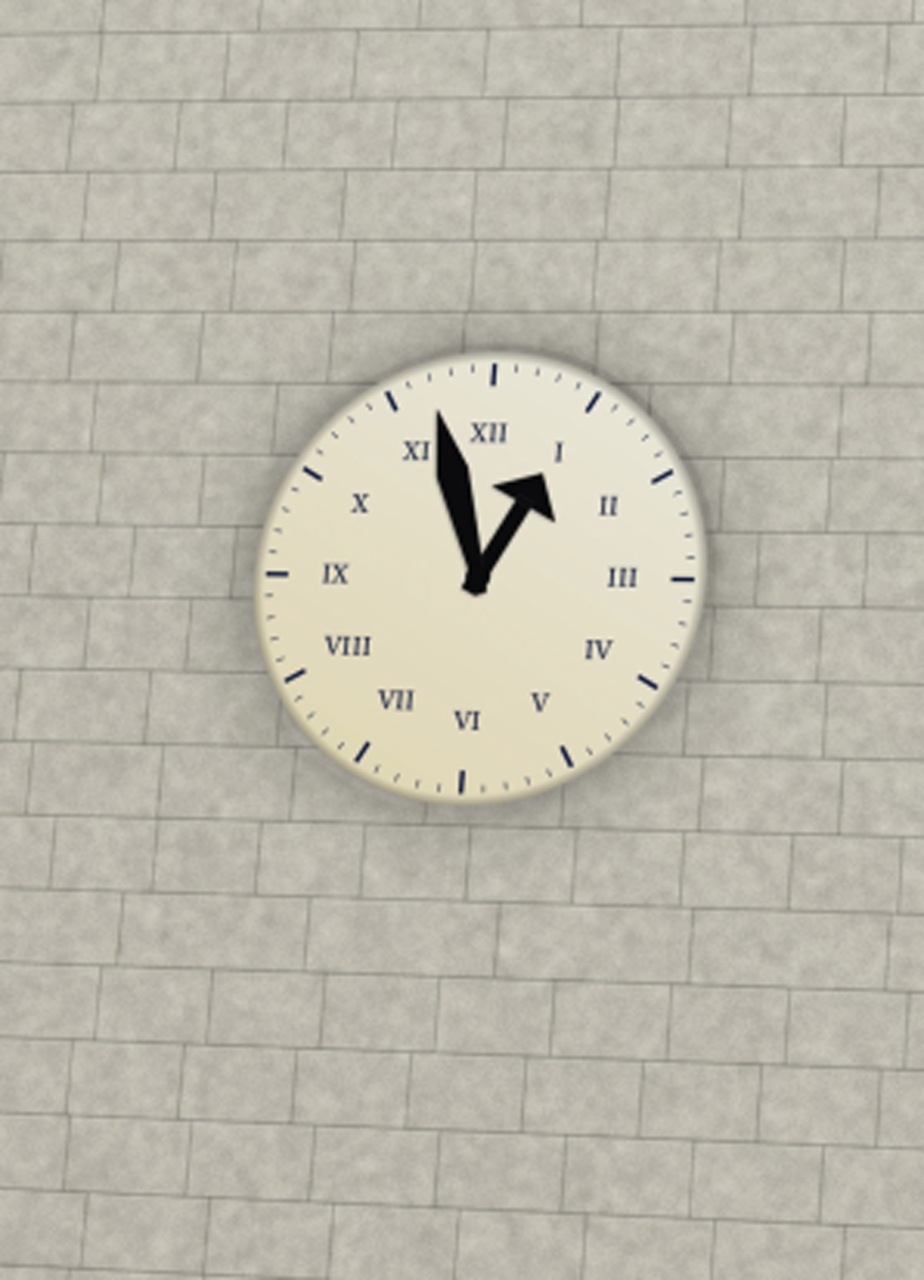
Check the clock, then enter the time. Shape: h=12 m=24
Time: h=12 m=57
